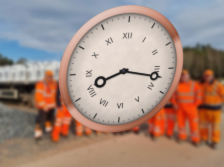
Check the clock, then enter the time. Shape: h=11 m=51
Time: h=8 m=17
